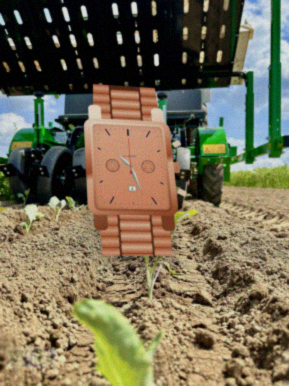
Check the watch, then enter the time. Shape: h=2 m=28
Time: h=10 m=27
